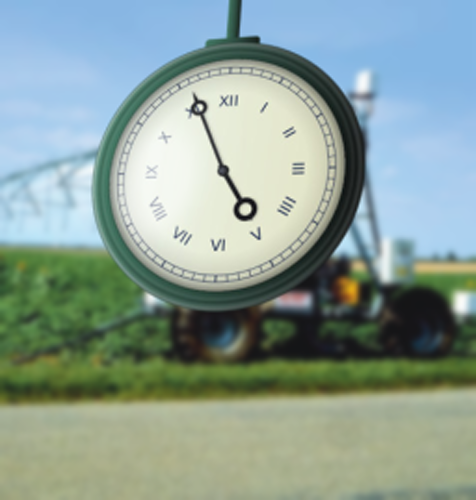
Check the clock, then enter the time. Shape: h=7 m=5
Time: h=4 m=56
